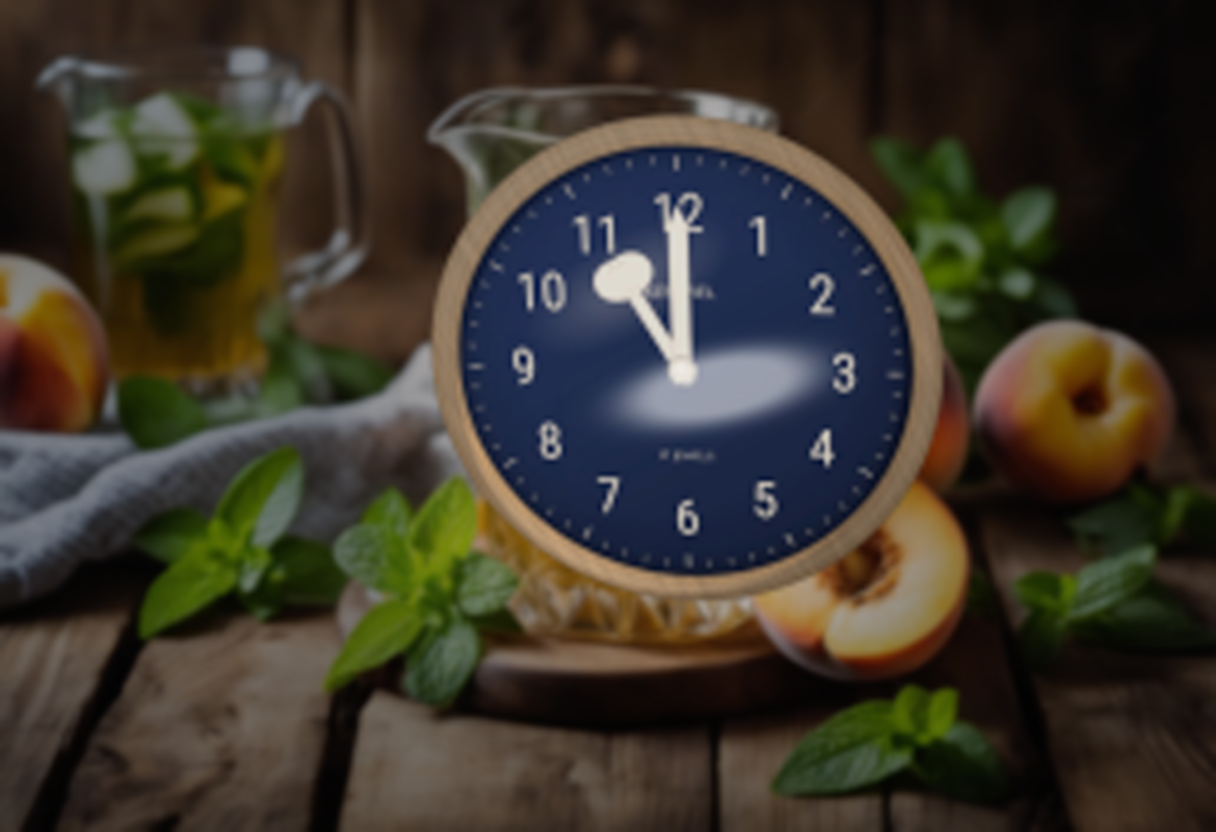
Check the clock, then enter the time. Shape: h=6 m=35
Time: h=11 m=0
